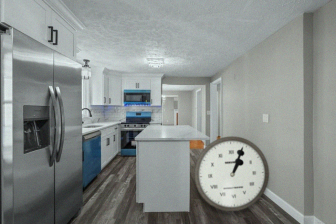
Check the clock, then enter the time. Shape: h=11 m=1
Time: h=1 m=4
